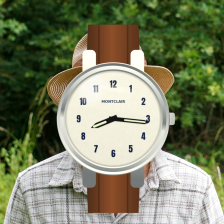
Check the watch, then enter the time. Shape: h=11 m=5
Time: h=8 m=16
